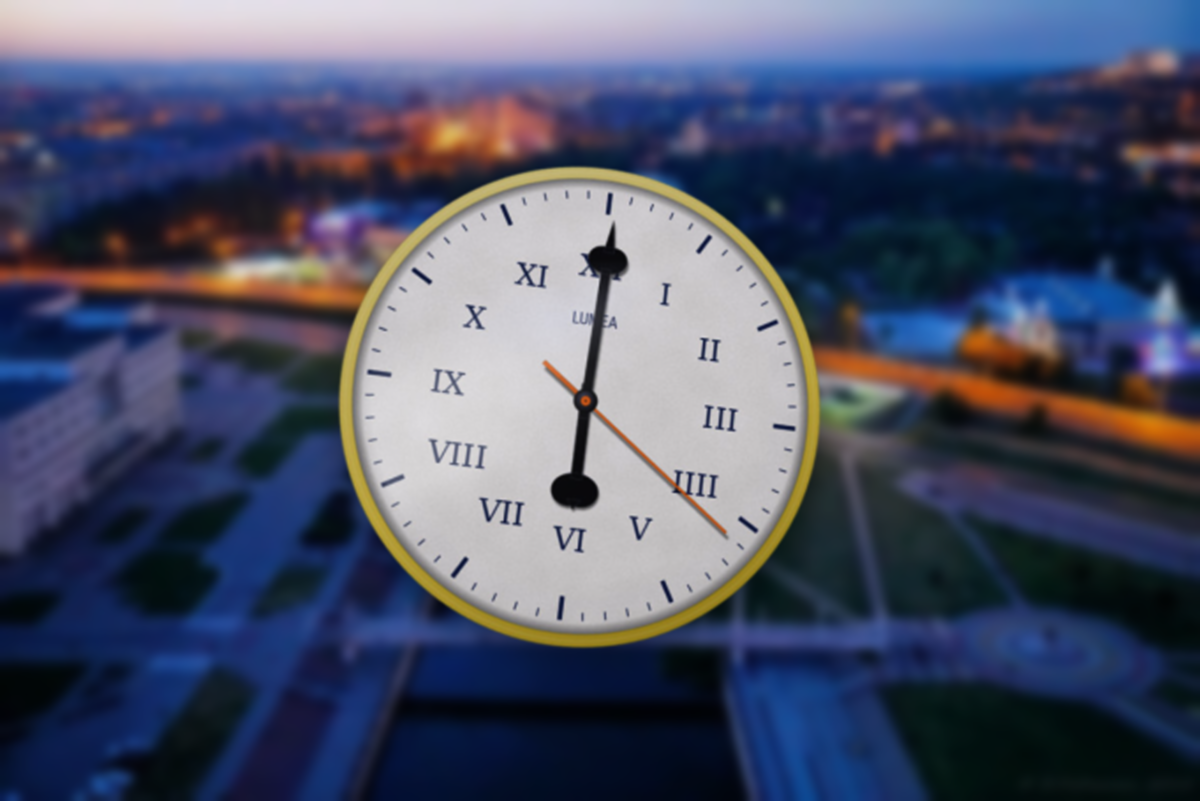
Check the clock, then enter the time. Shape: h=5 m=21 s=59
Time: h=6 m=0 s=21
